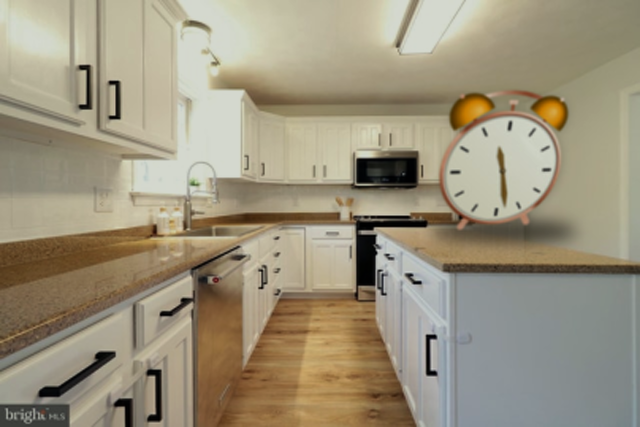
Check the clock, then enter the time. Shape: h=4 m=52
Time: h=11 m=28
